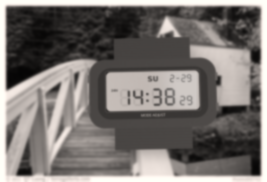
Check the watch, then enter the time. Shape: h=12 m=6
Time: h=14 m=38
